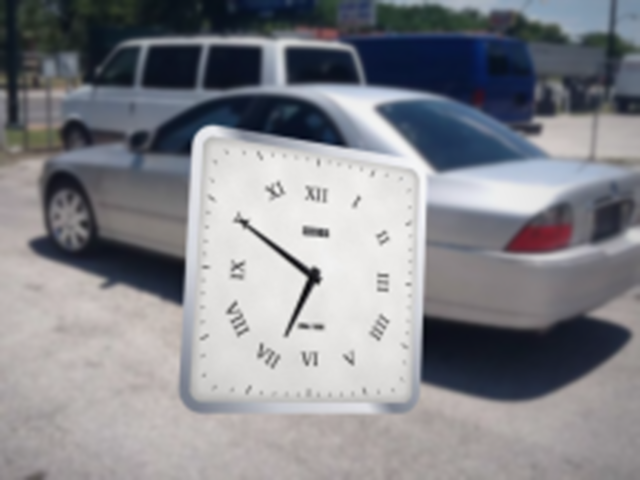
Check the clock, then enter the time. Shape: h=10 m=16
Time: h=6 m=50
